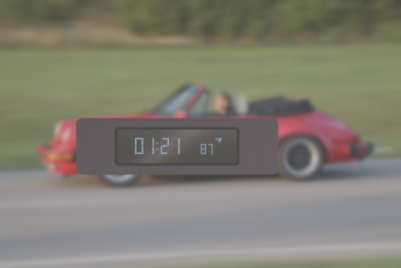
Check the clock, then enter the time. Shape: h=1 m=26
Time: h=1 m=21
